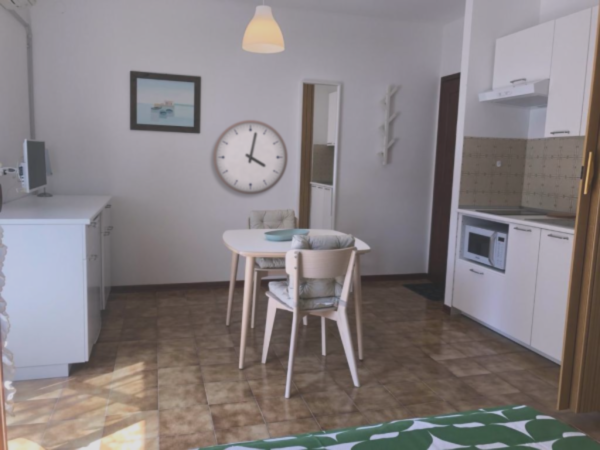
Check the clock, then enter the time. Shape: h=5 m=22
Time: h=4 m=2
